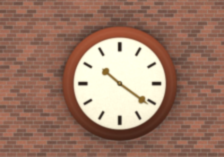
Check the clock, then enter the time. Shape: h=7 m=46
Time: h=10 m=21
